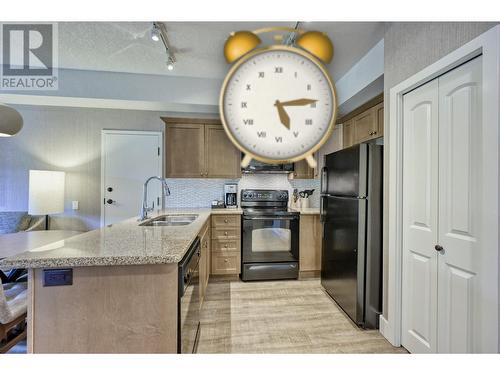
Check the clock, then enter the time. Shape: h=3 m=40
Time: h=5 m=14
